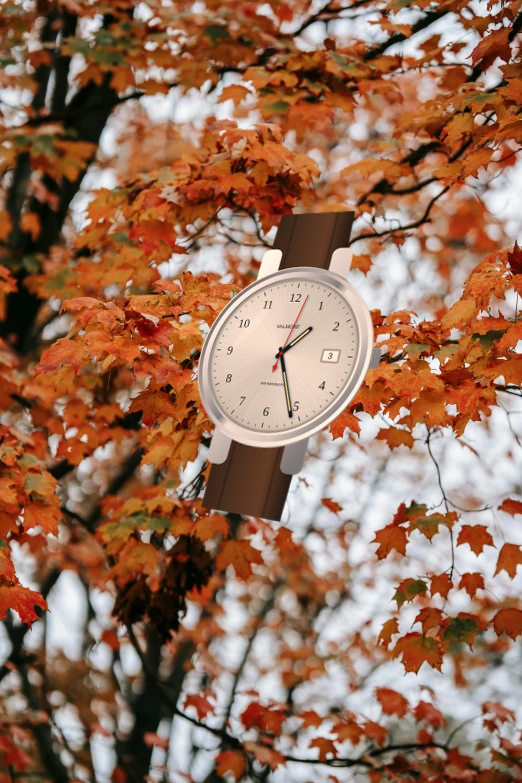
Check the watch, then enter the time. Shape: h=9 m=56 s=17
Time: h=1 m=26 s=2
